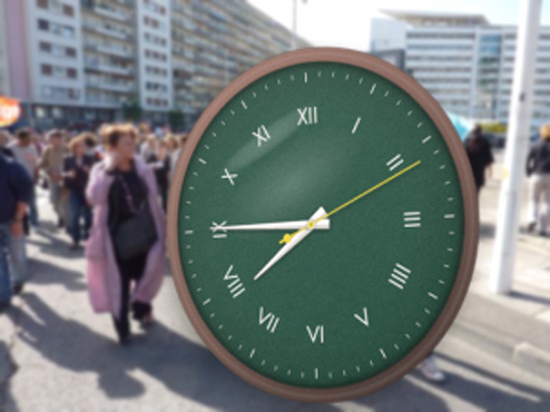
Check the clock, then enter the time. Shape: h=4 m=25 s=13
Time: h=7 m=45 s=11
